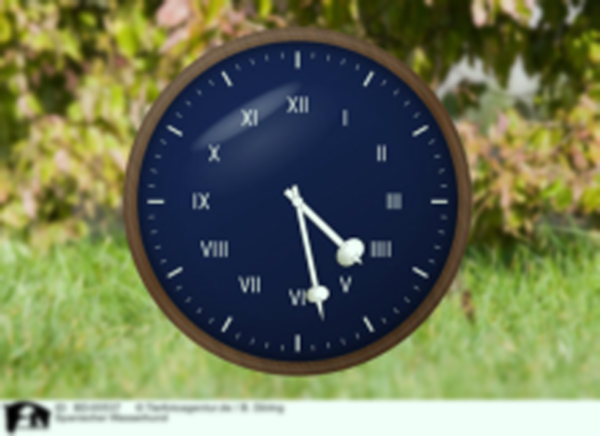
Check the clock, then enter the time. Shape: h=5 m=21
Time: h=4 m=28
